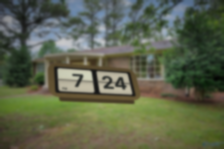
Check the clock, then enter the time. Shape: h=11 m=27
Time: h=7 m=24
